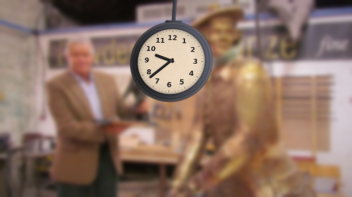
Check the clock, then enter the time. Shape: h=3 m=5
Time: h=9 m=38
